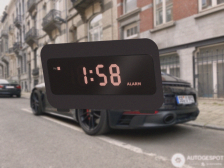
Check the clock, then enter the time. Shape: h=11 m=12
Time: h=1 m=58
